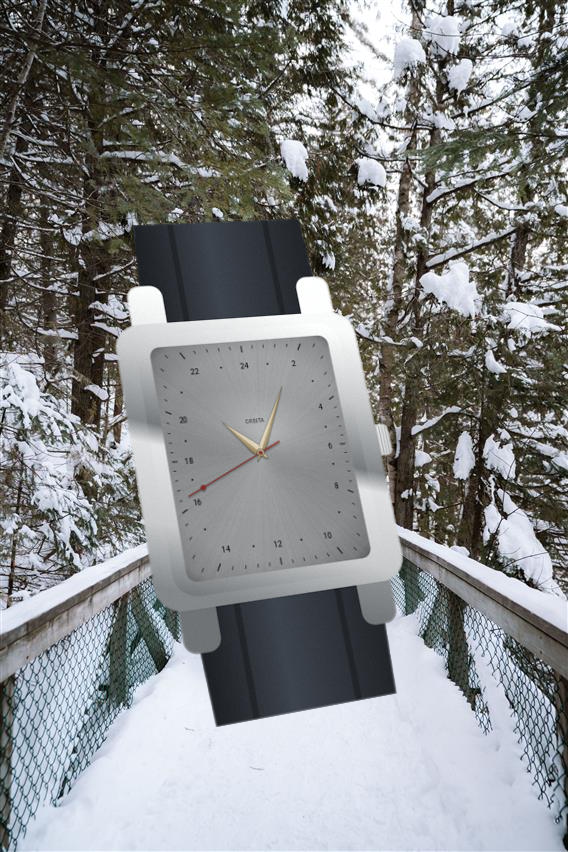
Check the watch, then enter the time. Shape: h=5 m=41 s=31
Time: h=21 m=4 s=41
